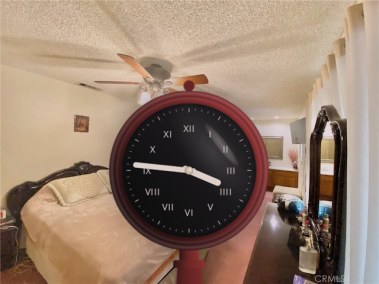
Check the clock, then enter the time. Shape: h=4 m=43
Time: h=3 m=46
